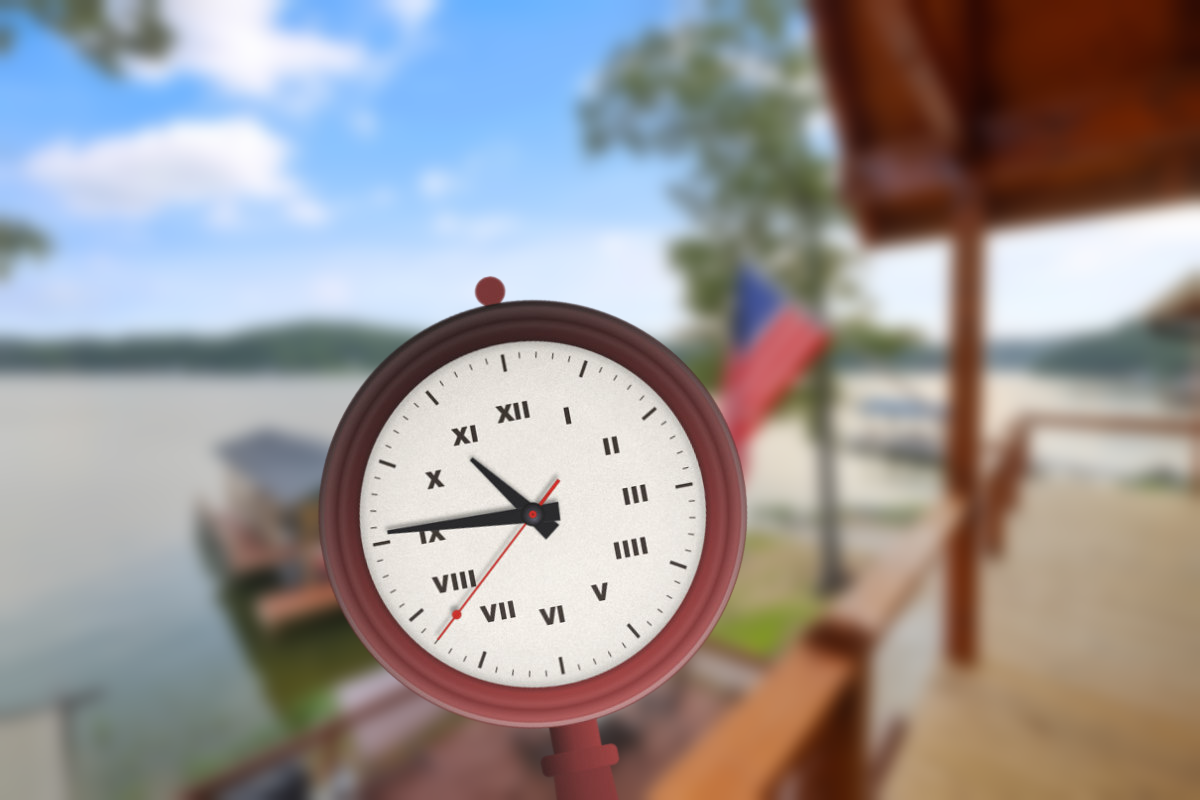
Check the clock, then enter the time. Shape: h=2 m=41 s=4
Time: h=10 m=45 s=38
